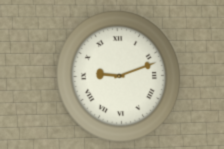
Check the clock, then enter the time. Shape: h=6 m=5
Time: h=9 m=12
